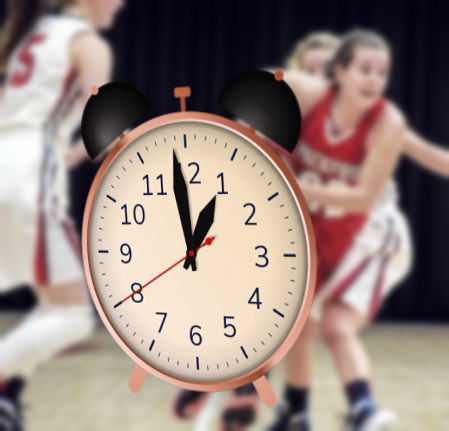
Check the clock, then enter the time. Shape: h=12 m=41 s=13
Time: h=12 m=58 s=40
